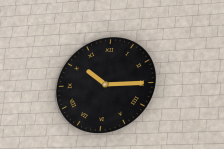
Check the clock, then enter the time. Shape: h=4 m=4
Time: h=10 m=15
